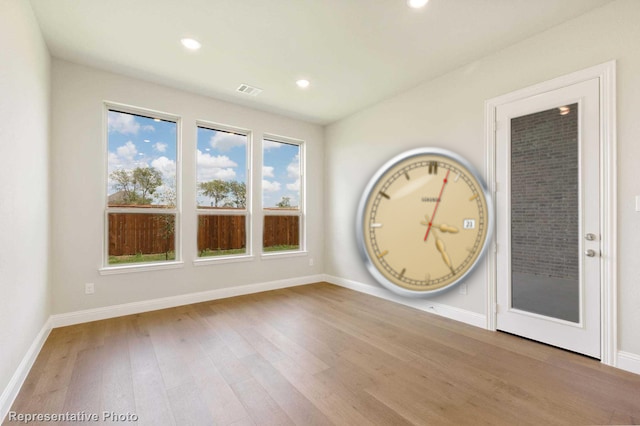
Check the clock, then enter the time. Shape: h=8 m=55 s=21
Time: h=3 m=25 s=3
